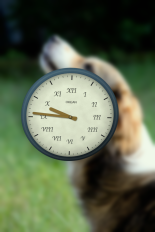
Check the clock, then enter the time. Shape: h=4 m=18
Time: h=9 m=46
